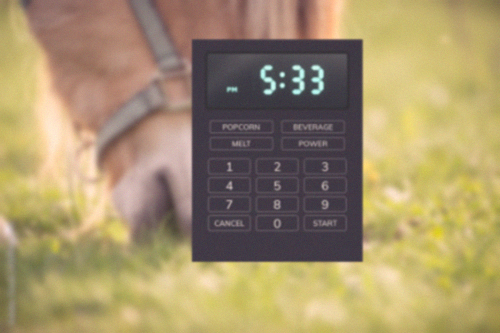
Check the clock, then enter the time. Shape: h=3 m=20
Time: h=5 m=33
